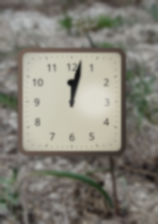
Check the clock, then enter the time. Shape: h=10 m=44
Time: h=12 m=2
